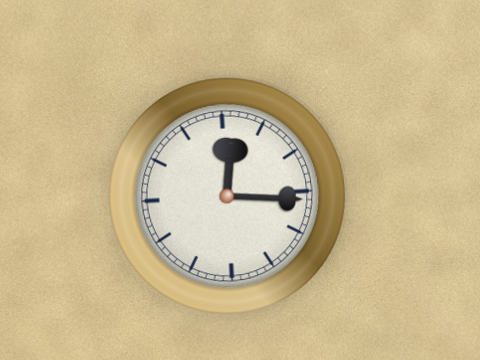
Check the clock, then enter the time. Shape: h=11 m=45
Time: h=12 m=16
